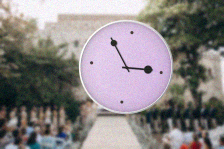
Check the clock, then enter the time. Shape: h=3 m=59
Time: h=2 m=54
